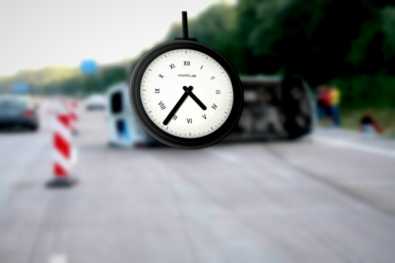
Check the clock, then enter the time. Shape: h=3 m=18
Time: h=4 m=36
